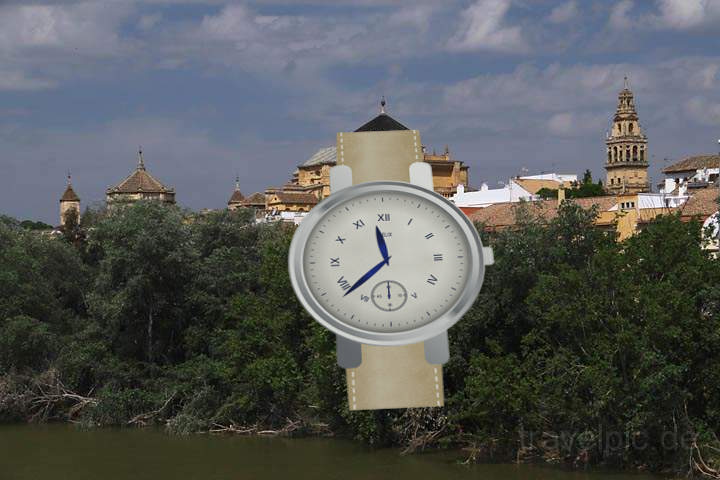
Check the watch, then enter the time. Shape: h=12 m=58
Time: h=11 m=38
